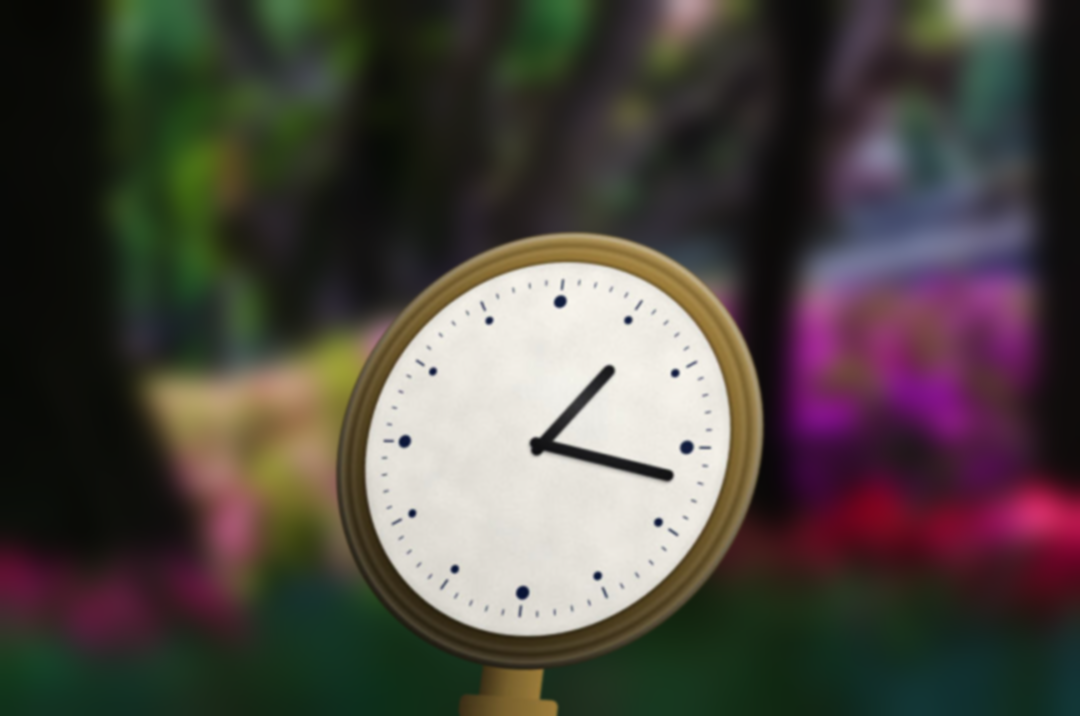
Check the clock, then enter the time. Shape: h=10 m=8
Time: h=1 m=17
